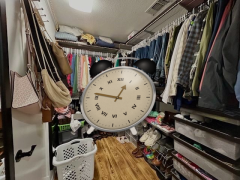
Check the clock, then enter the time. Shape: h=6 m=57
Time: h=12 m=47
